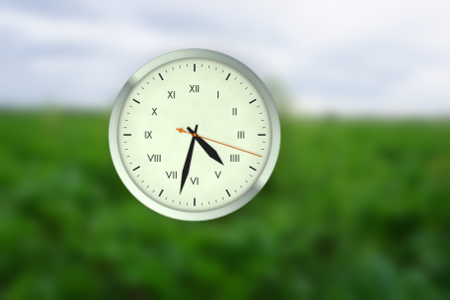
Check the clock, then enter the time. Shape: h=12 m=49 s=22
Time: h=4 m=32 s=18
